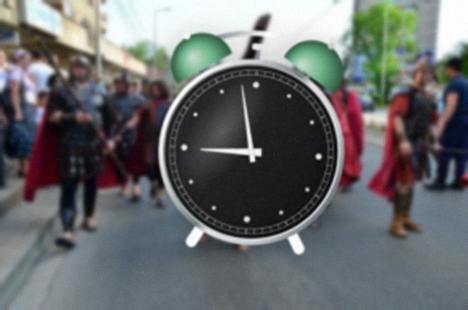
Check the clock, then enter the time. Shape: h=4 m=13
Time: h=8 m=58
